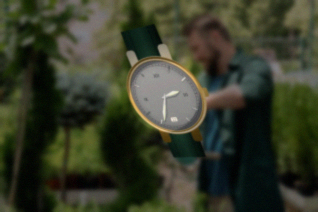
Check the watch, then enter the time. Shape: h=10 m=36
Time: h=2 m=34
